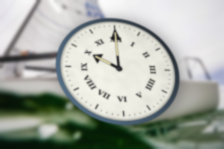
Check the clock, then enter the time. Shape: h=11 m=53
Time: h=10 m=0
